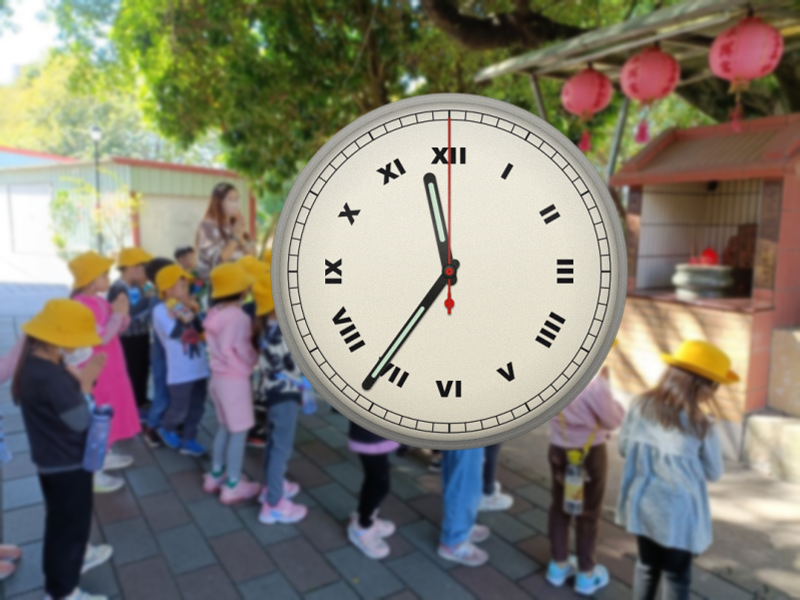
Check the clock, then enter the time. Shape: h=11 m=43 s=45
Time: h=11 m=36 s=0
